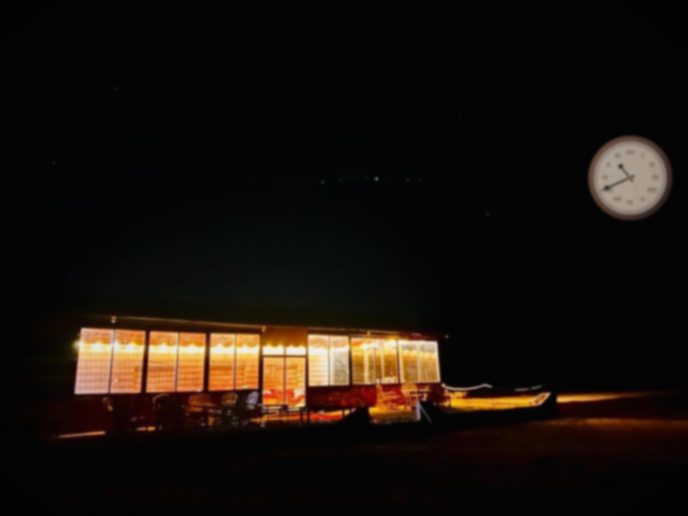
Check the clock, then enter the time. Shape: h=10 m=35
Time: h=10 m=41
